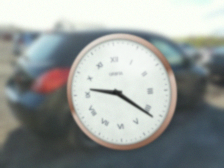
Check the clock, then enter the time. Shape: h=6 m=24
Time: h=9 m=21
